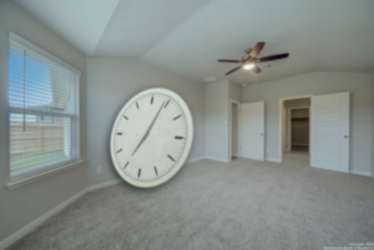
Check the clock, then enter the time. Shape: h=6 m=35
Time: h=7 m=4
